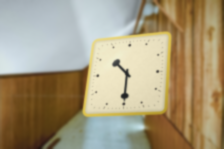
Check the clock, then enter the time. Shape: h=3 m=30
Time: h=10 m=30
